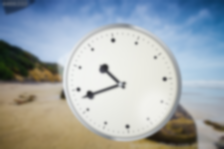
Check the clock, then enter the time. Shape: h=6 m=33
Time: h=10 m=43
